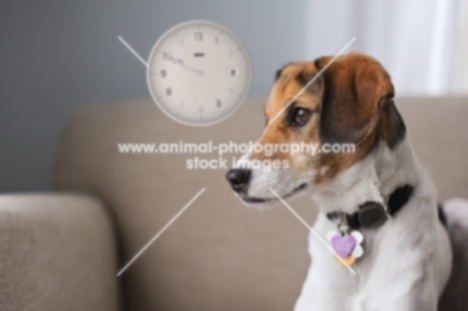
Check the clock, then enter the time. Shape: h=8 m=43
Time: h=9 m=49
